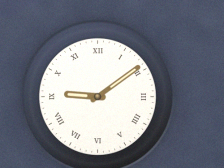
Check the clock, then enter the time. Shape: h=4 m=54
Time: h=9 m=9
